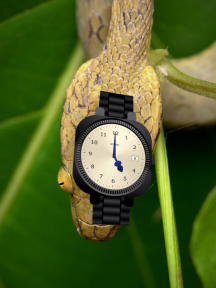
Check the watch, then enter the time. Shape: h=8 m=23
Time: h=5 m=0
